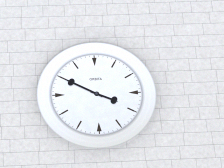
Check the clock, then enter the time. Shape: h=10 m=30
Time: h=3 m=50
